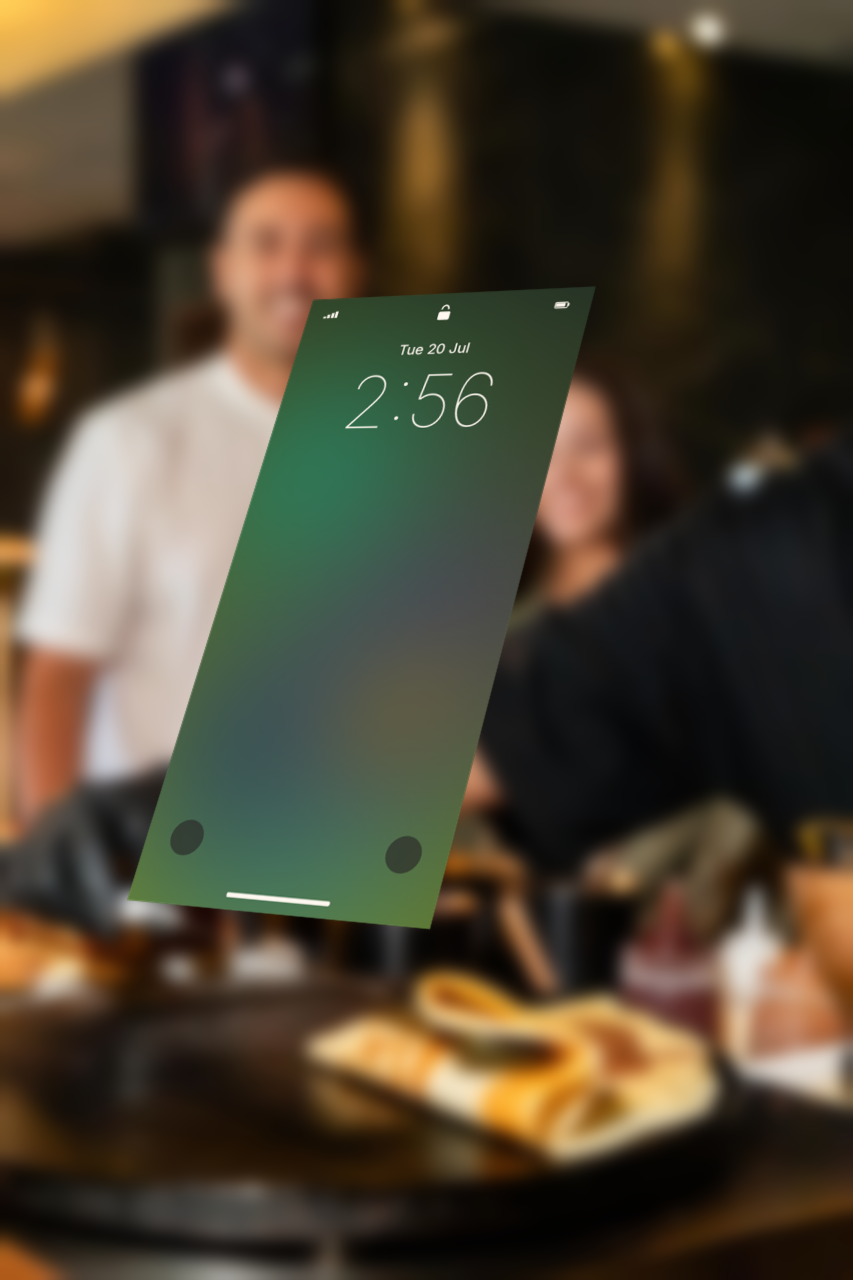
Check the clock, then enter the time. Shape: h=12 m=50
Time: h=2 m=56
